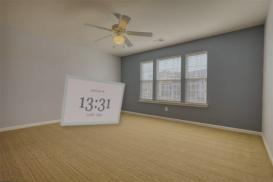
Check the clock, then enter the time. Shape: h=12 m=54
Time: h=13 m=31
